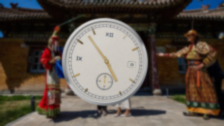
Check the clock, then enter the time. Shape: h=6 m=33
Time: h=4 m=53
